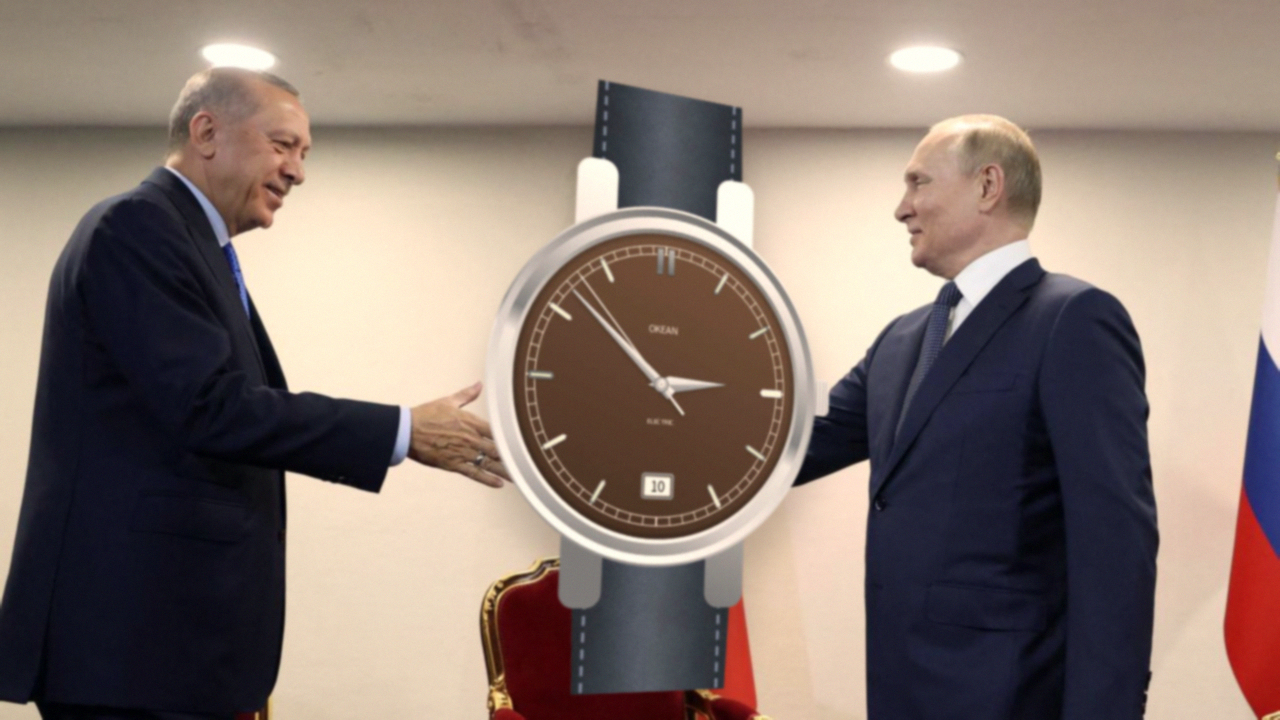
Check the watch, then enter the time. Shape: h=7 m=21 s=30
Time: h=2 m=51 s=53
